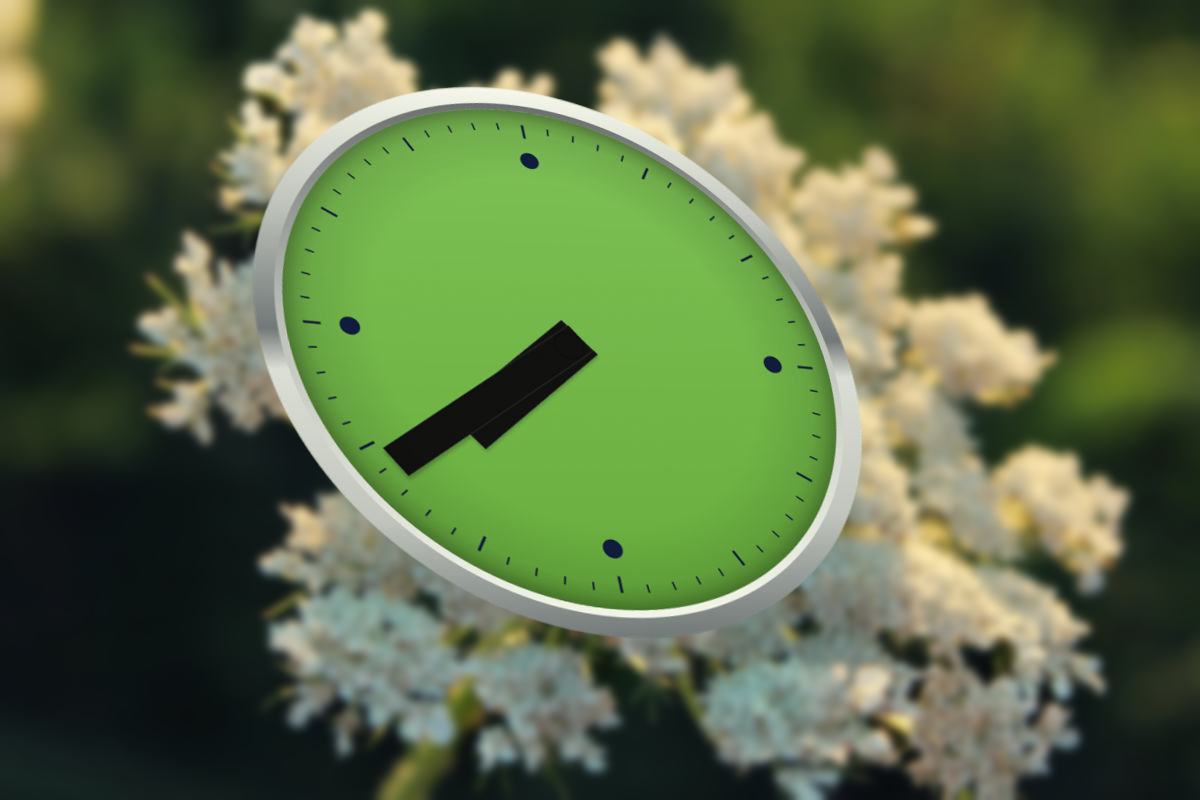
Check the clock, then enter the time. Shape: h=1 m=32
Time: h=7 m=39
